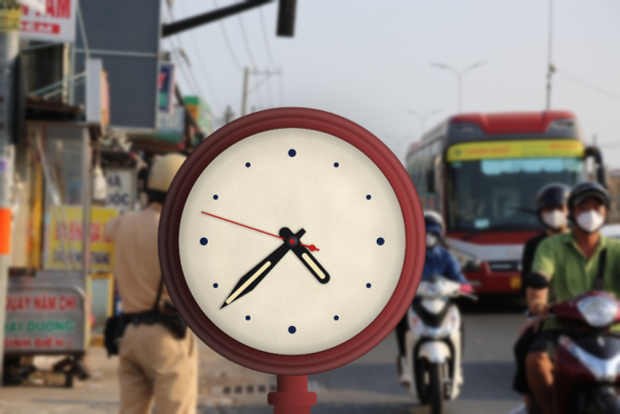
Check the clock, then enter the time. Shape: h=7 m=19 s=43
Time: h=4 m=37 s=48
